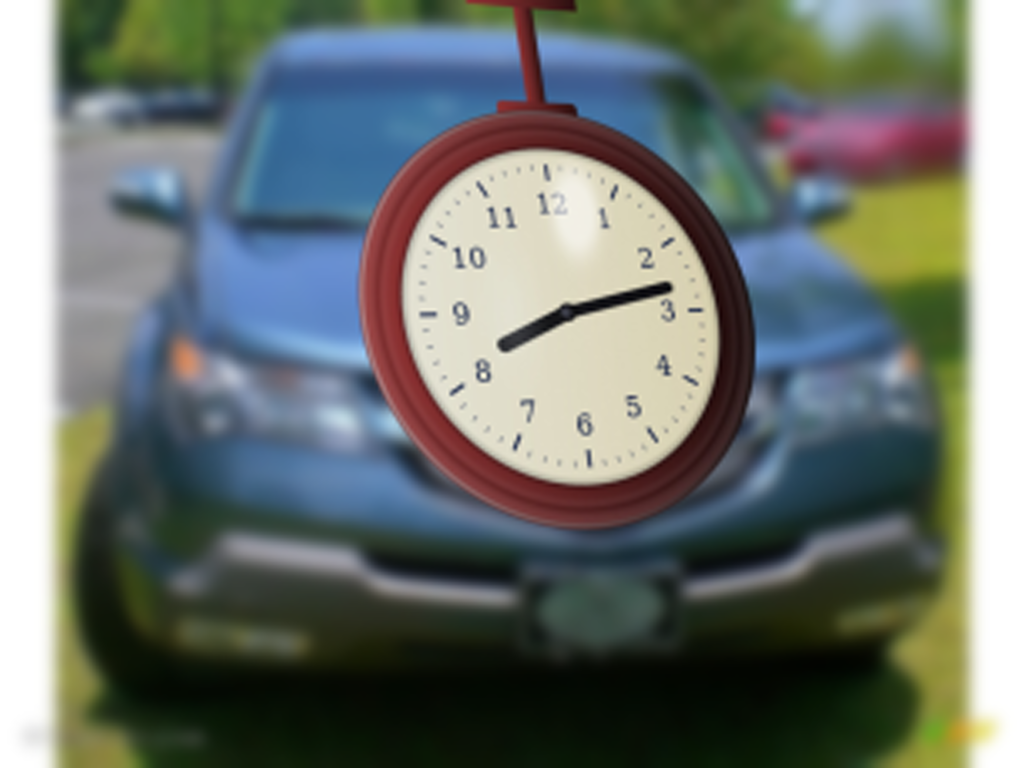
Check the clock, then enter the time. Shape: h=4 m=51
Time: h=8 m=13
